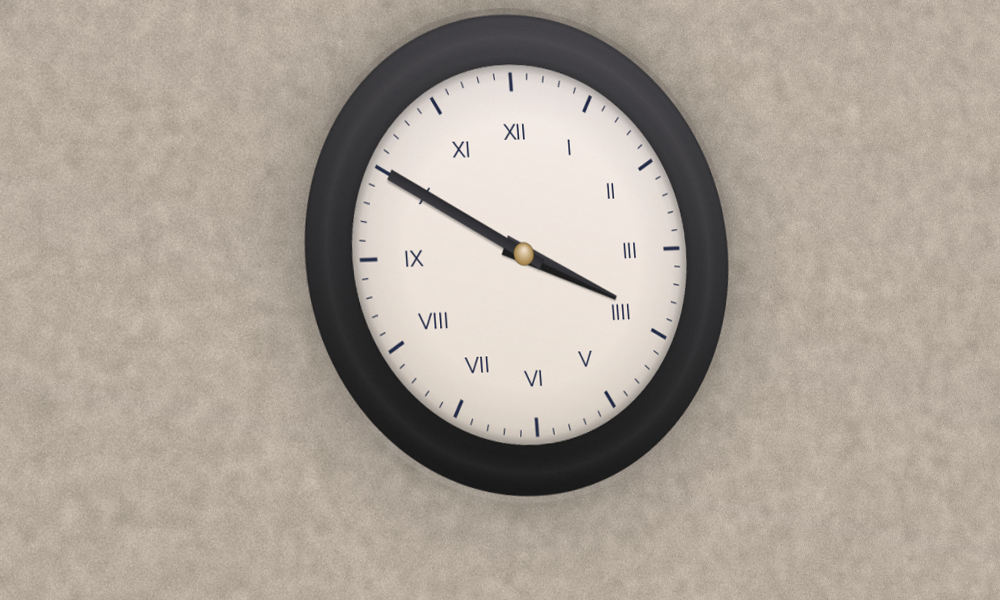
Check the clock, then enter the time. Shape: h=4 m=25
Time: h=3 m=50
